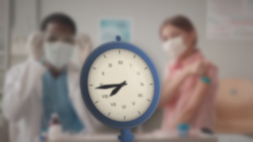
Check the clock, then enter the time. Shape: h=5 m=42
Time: h=7 m=44
